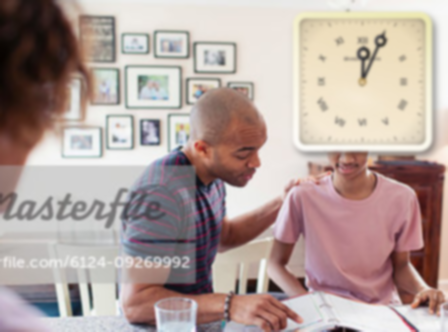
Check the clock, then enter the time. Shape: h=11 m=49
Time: h=12 m=4
